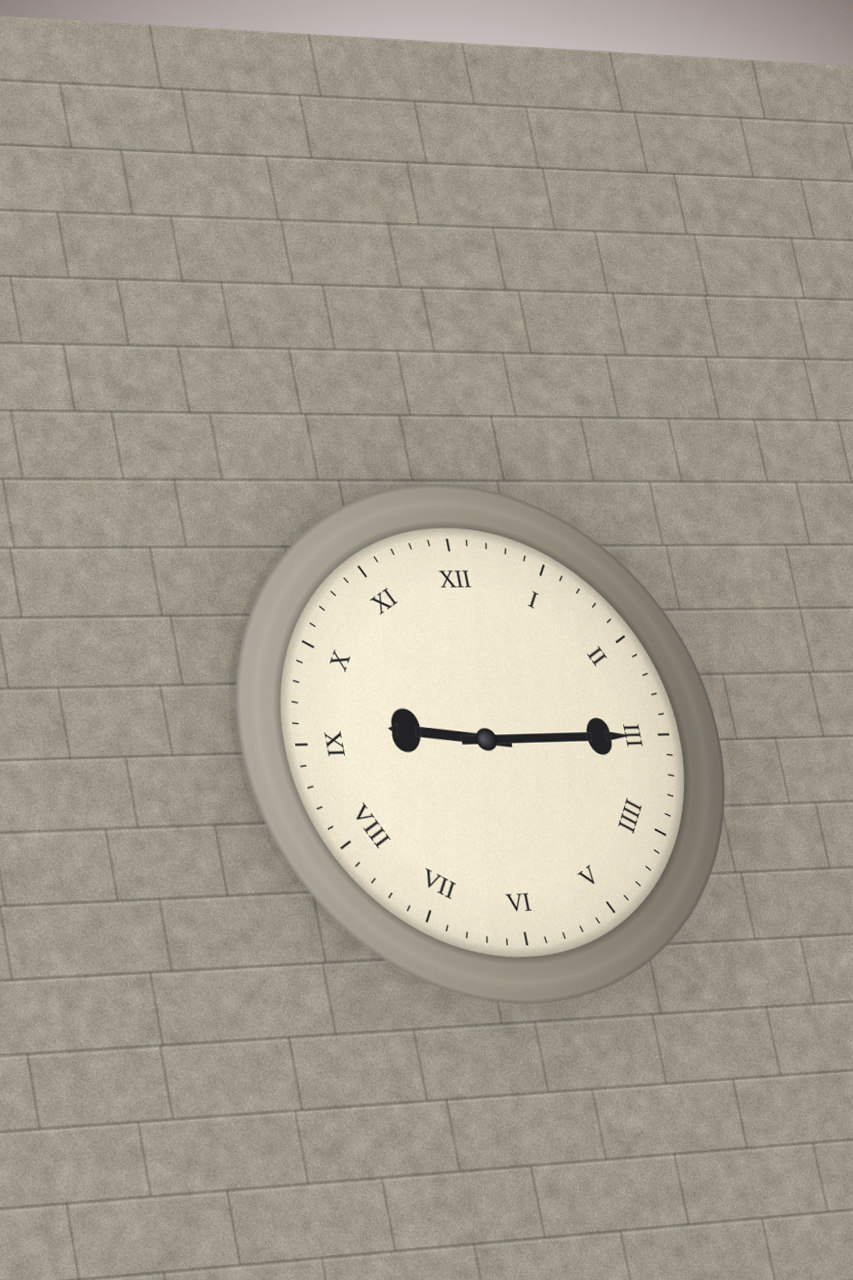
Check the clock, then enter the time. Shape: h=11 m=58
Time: h=9 m=15
